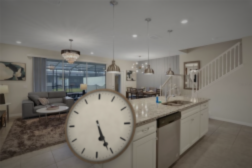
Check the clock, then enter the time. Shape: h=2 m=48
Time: h=5 m=26
